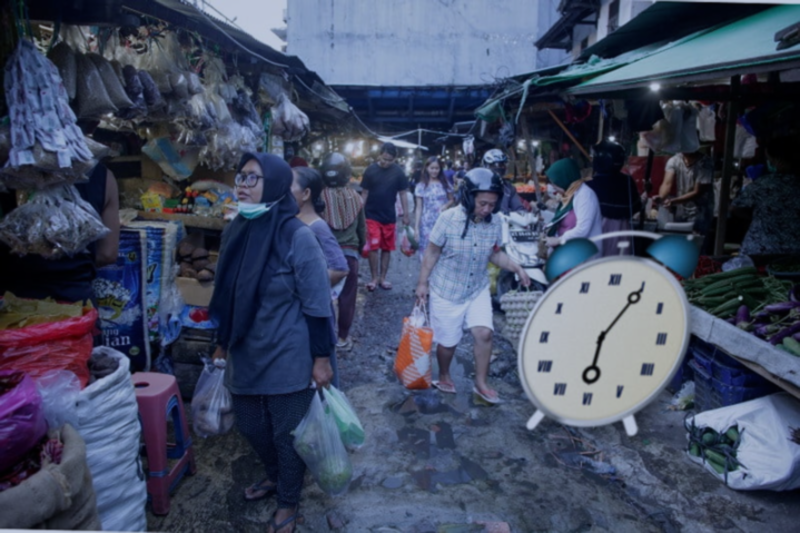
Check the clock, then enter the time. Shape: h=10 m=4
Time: h=6 m=5
